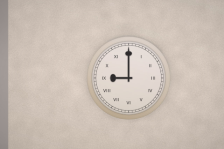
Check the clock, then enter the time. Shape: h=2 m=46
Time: h=9 m=0
